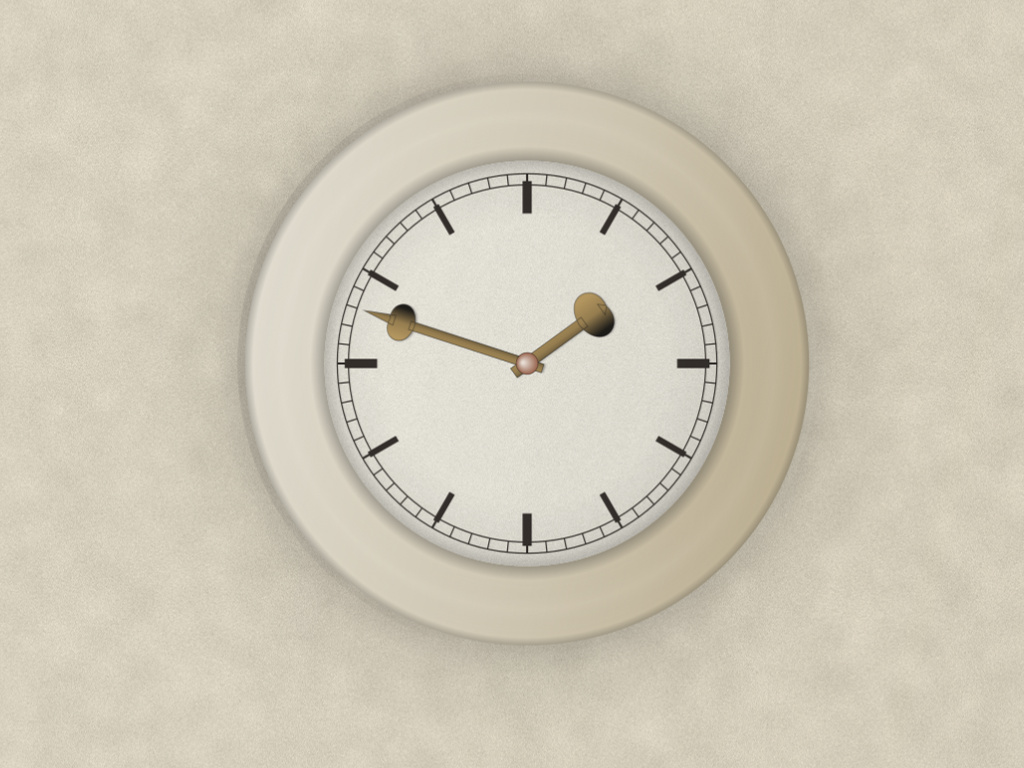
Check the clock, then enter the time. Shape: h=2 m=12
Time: h=1 m=48
